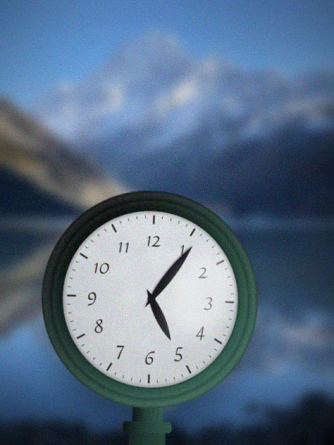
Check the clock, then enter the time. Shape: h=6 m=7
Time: h=5 m=6
